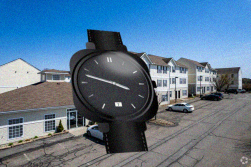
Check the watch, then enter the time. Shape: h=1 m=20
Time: h=3 m=48
